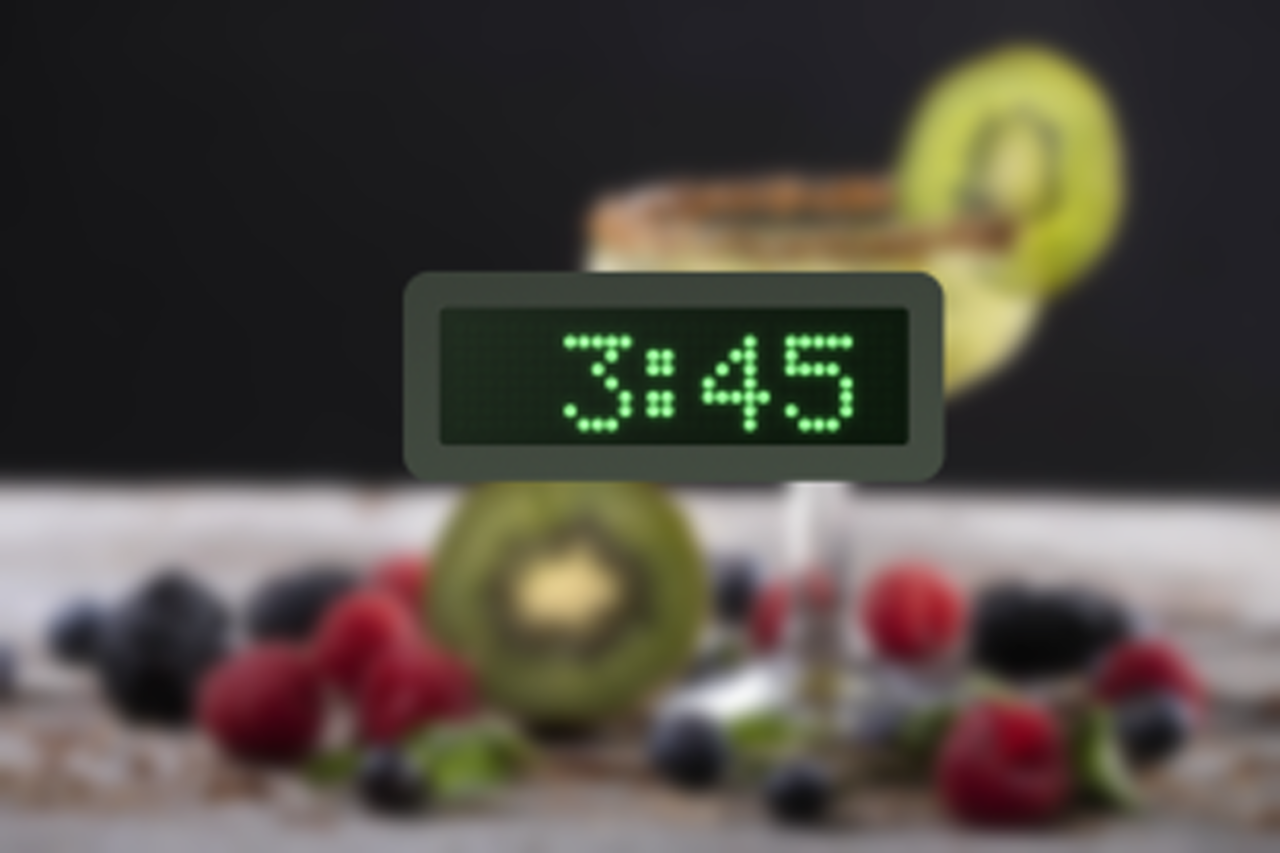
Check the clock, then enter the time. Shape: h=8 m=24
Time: h=3 m=45
